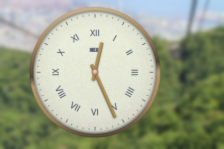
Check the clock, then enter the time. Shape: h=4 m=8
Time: h=12 m=26
